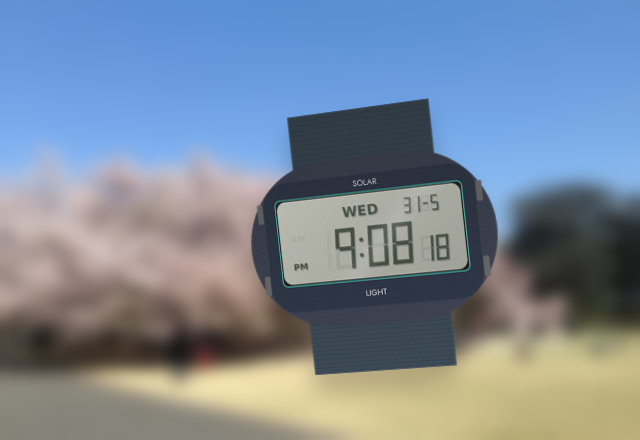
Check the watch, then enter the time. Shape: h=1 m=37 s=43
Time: h=9 m=8 s=18
